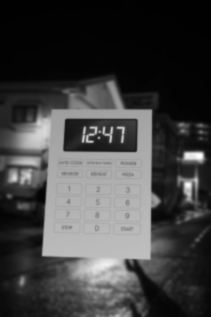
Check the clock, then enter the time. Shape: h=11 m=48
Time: h=12 m=47
